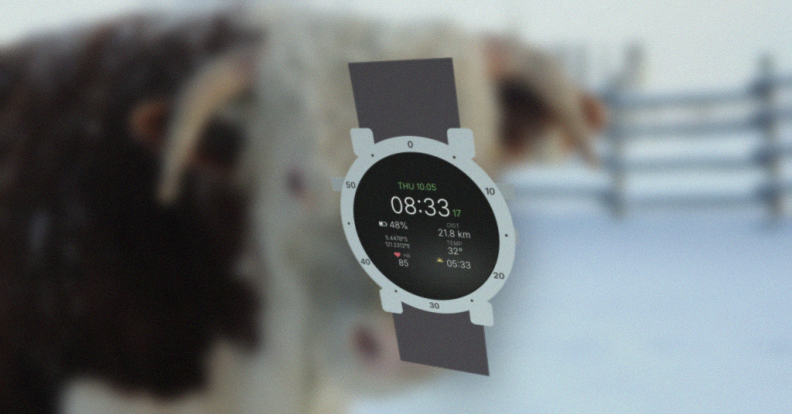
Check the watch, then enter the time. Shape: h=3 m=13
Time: h=8 m=33
